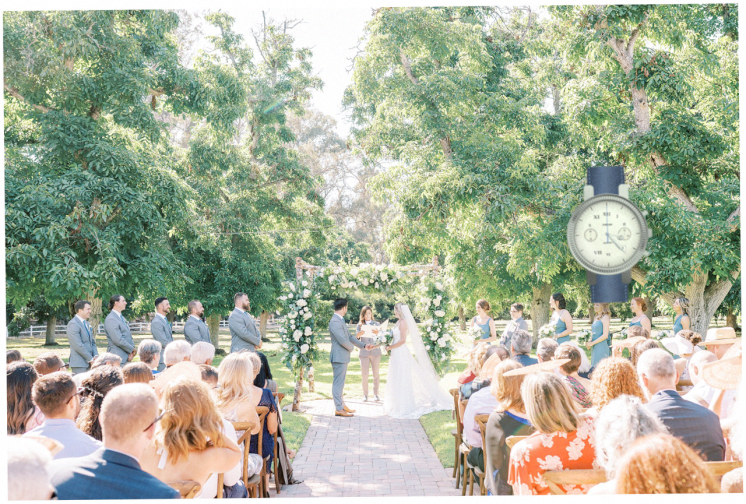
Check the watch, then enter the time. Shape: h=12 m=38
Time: h=3 m=23
